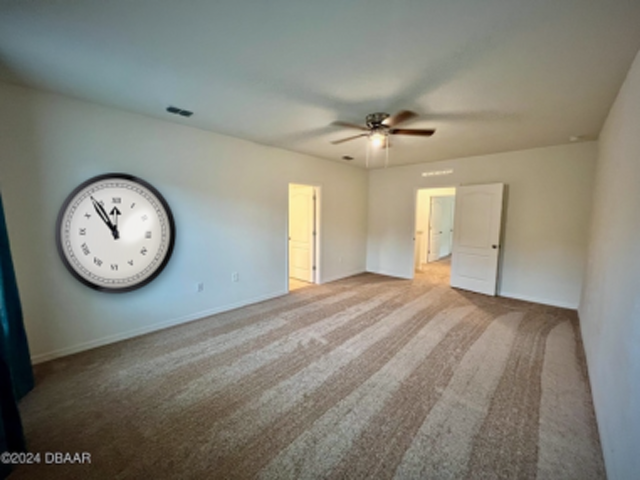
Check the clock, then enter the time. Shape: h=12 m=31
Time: h=11 m=54
